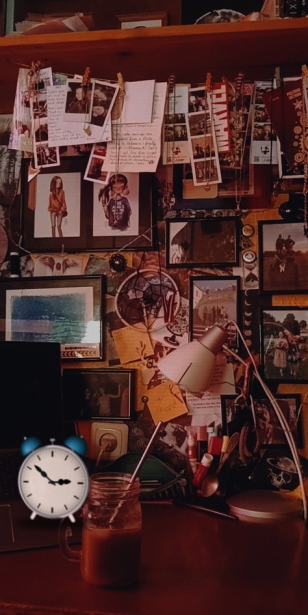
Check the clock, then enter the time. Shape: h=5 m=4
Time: h=2 m=52
